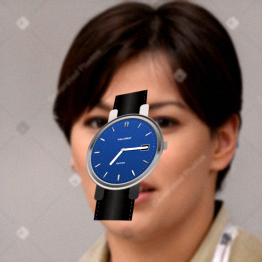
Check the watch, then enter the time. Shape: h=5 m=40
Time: h=7 m=15
